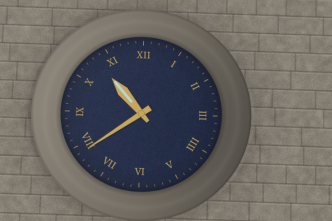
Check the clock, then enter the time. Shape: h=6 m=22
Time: h=10 m=39
